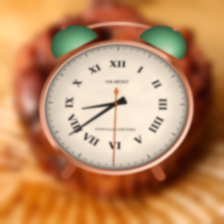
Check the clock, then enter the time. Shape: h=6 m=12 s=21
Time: h=8 m=38 s=30
